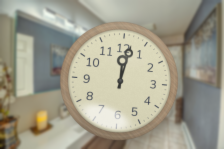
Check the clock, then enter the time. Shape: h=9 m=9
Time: h=12 m=2
